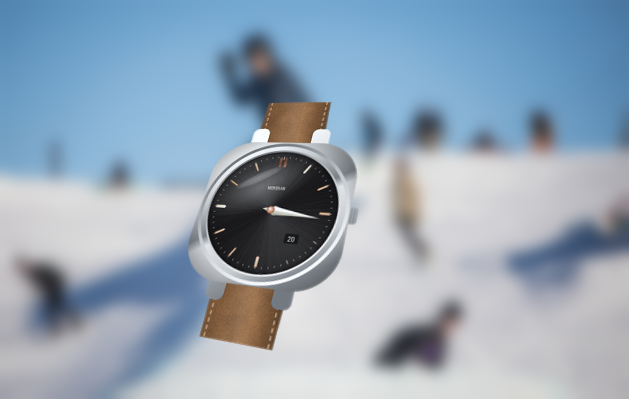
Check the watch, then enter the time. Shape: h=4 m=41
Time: h=3 m=16
